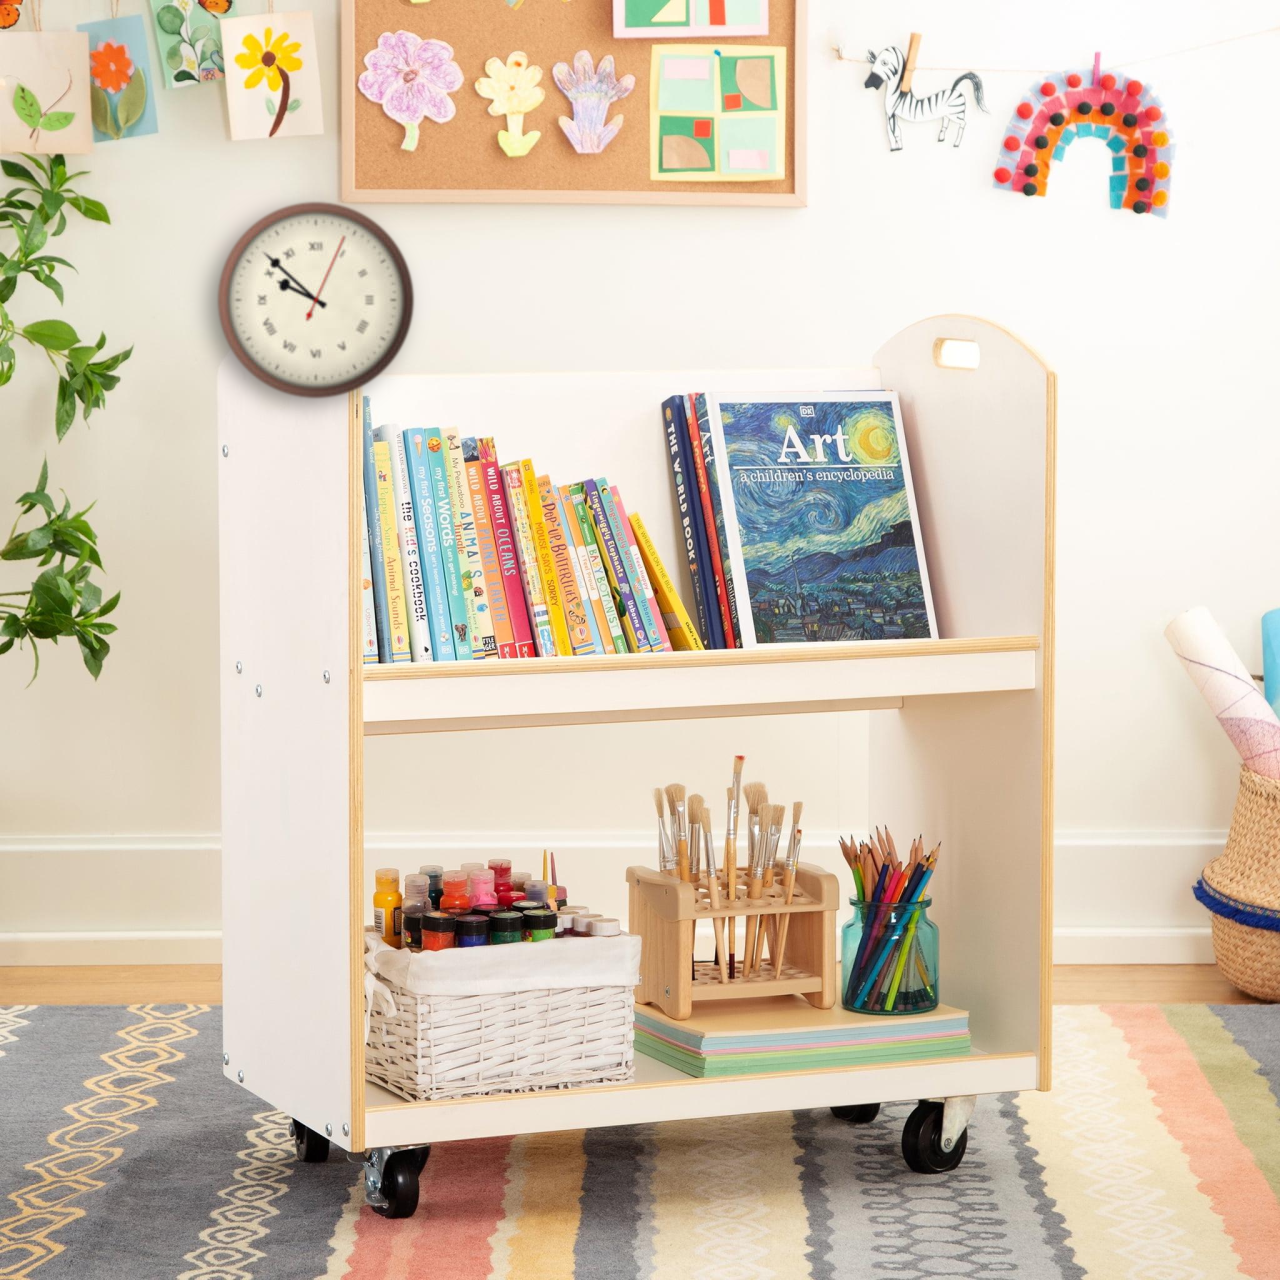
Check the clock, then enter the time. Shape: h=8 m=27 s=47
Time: h=9 m=52 s=4
